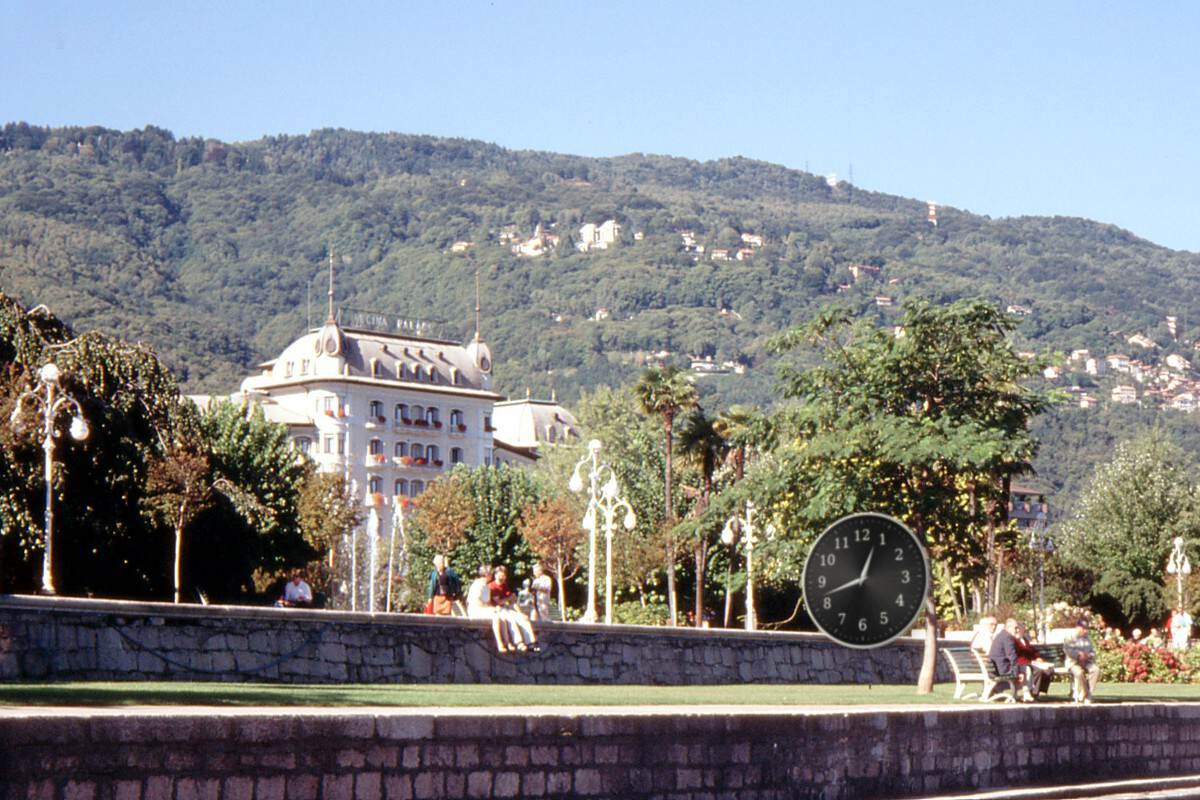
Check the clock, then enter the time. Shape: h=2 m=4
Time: h=12 m=42
